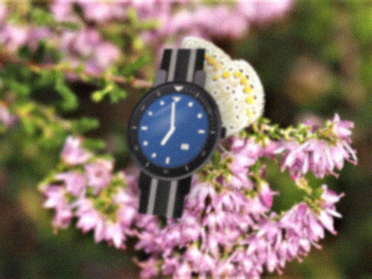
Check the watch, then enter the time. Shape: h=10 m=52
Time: h=6 m=59
